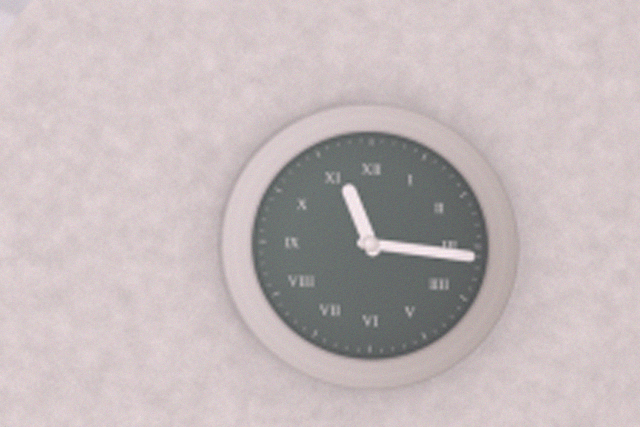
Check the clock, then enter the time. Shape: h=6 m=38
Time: h=11 m=16
